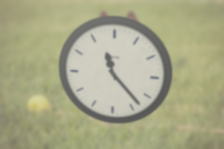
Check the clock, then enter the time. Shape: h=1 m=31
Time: h=11 m=23
